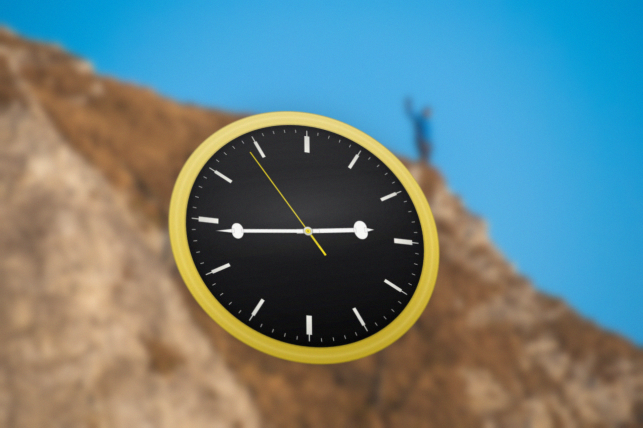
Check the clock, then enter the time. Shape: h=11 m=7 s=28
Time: h=2 m=43 s=54
